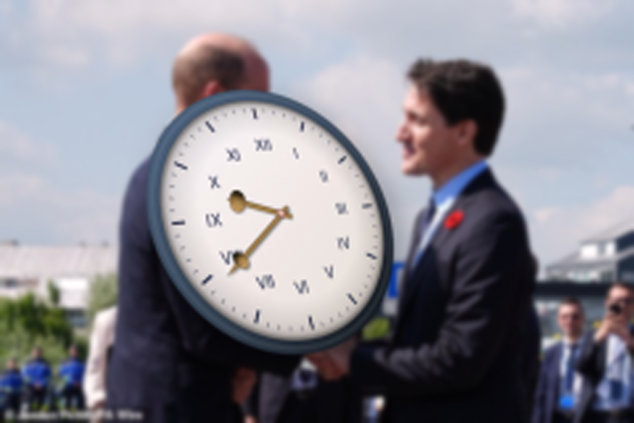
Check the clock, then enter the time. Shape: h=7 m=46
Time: h=9 m=39
